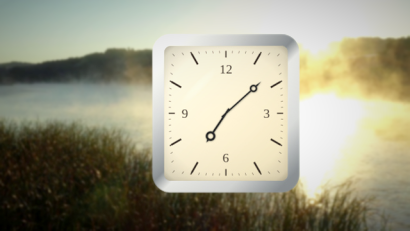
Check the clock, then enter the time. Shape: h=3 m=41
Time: h=7 m=8
